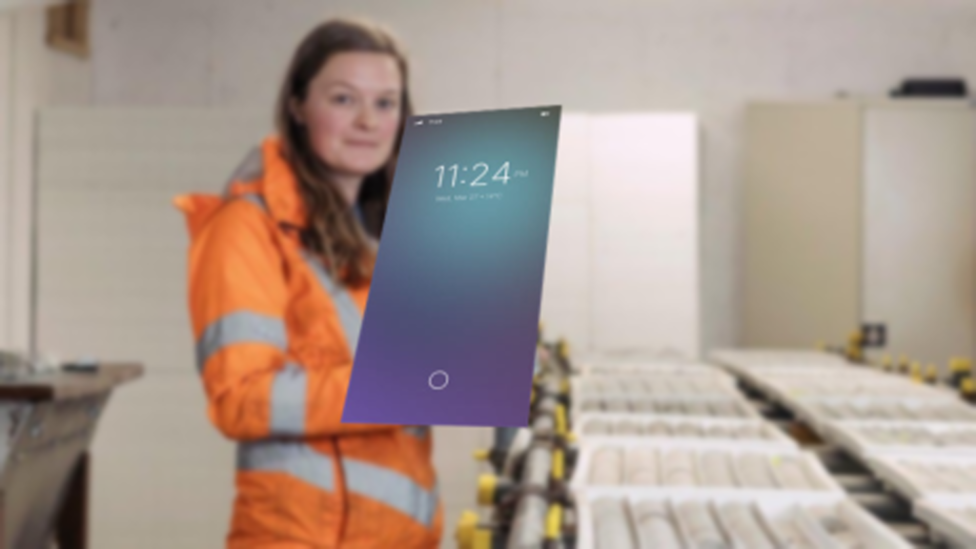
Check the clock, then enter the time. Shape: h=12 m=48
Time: h=11 m=24
